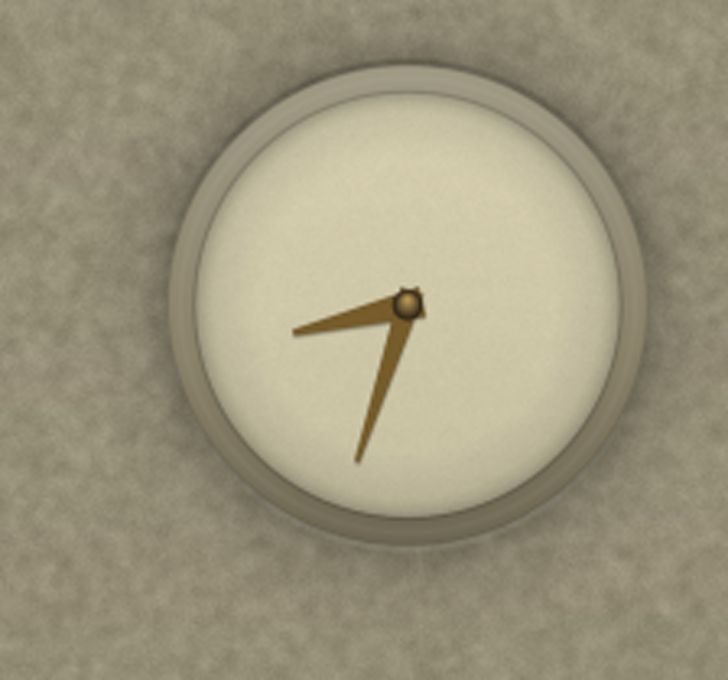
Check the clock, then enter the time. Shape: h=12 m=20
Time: h=8 m=33
